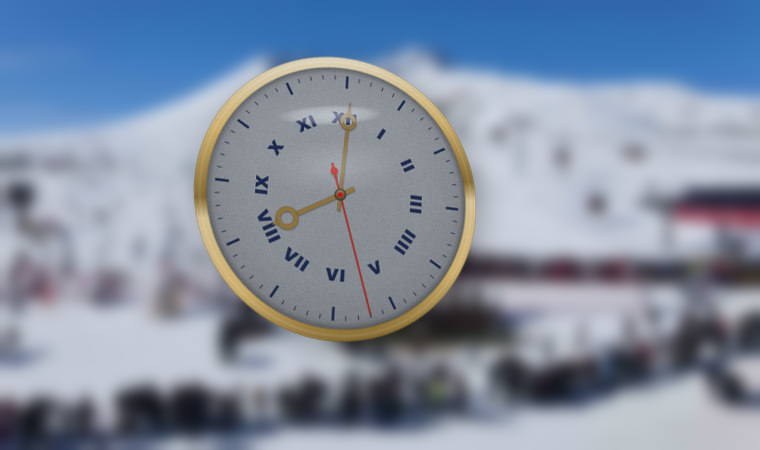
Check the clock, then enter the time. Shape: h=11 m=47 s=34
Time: h=8 m=0 s=27
